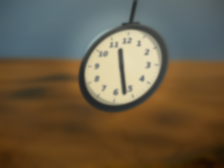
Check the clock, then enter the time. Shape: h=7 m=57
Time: h=11 m=27
